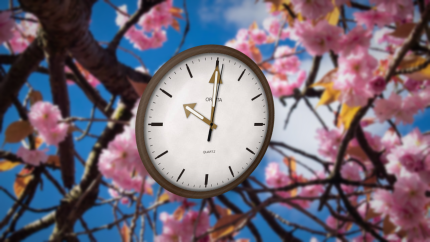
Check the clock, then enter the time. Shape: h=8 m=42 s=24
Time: h=10 m=0 s=1
